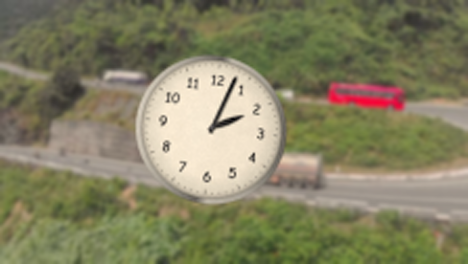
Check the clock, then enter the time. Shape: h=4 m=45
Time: h=2 m=3
